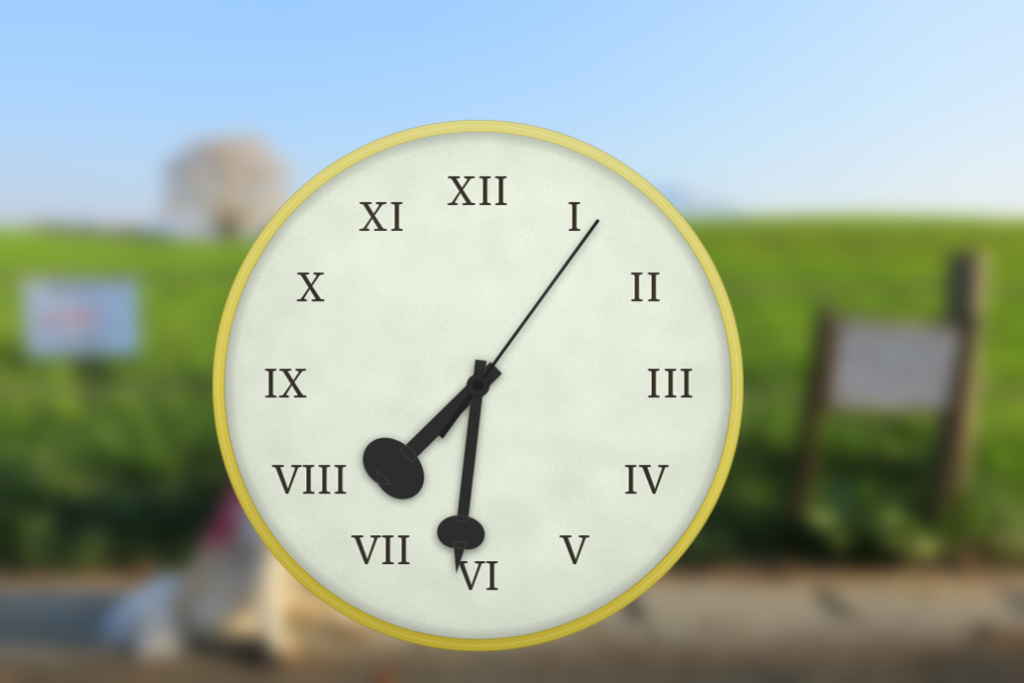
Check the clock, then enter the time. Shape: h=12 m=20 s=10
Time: h=7 m=31 s=6
